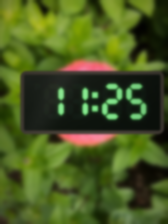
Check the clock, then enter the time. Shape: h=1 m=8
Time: h=11 m=25
